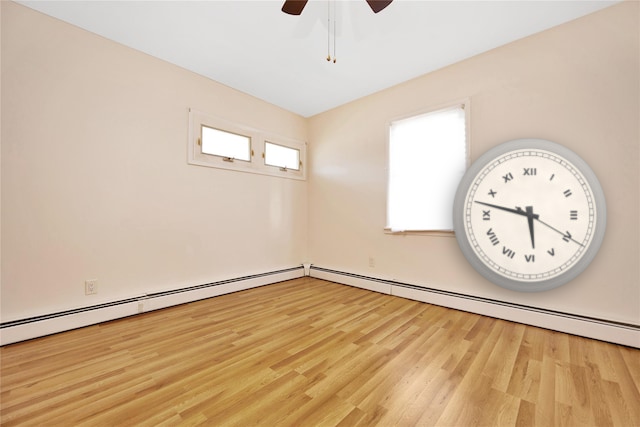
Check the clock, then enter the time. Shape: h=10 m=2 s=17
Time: h=5 m=47 s=20
